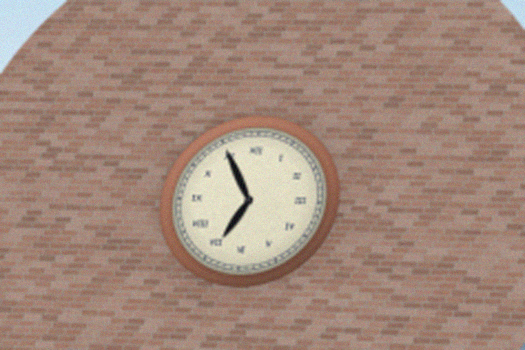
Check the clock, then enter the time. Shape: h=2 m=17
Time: h=6 m=55
